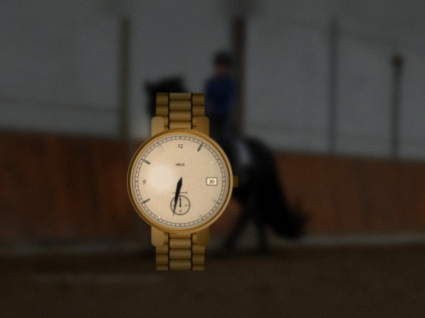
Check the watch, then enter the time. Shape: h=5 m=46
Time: h=6 m=32
